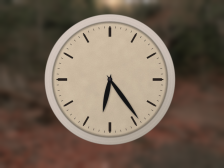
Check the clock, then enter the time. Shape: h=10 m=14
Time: h=6 m=24
